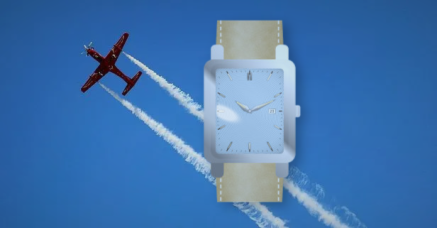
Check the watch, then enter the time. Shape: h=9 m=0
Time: h=10 m=11
